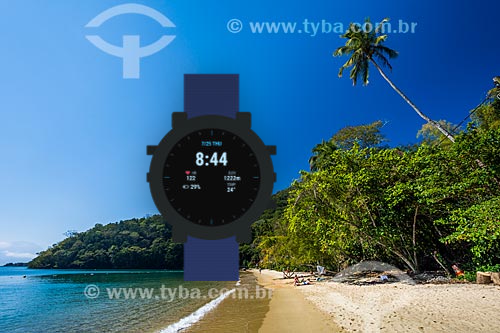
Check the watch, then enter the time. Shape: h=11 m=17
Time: h=8 m=44
